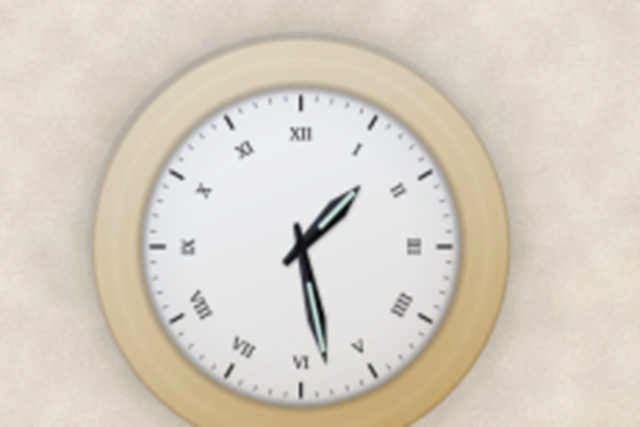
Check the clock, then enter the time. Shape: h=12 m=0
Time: h=1 m=28
